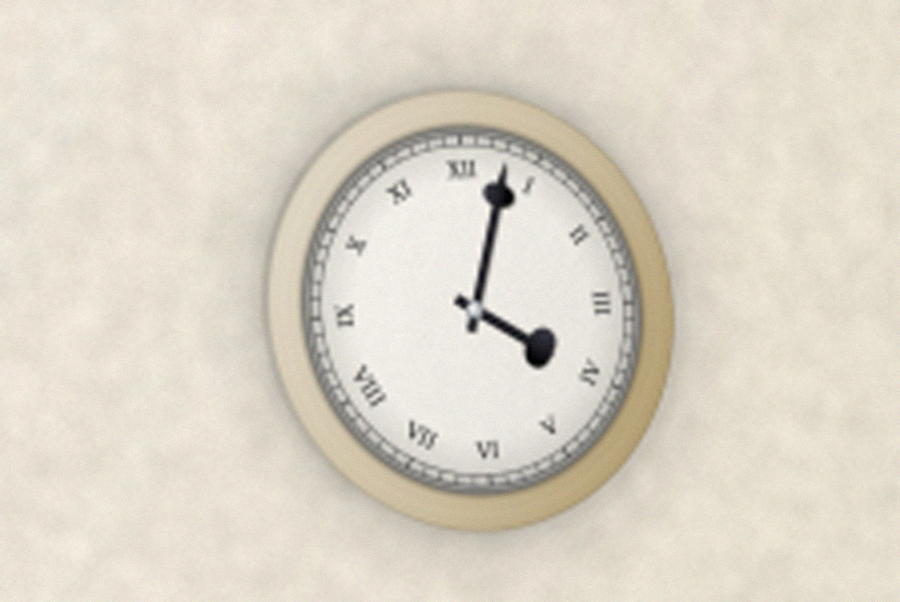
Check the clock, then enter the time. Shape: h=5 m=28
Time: h=4 m=3
